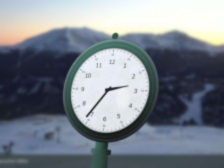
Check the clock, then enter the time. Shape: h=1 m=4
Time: h=2 m=36
